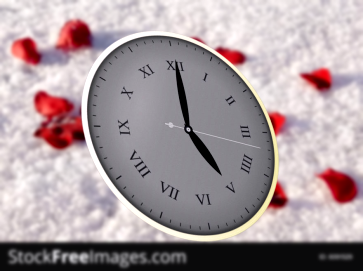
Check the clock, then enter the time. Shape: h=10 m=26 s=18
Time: h=5 m=0 s=17
